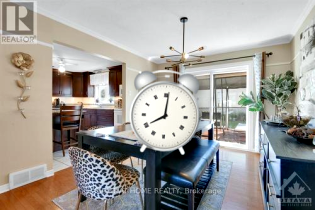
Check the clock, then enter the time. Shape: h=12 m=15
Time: h=8 m=1
